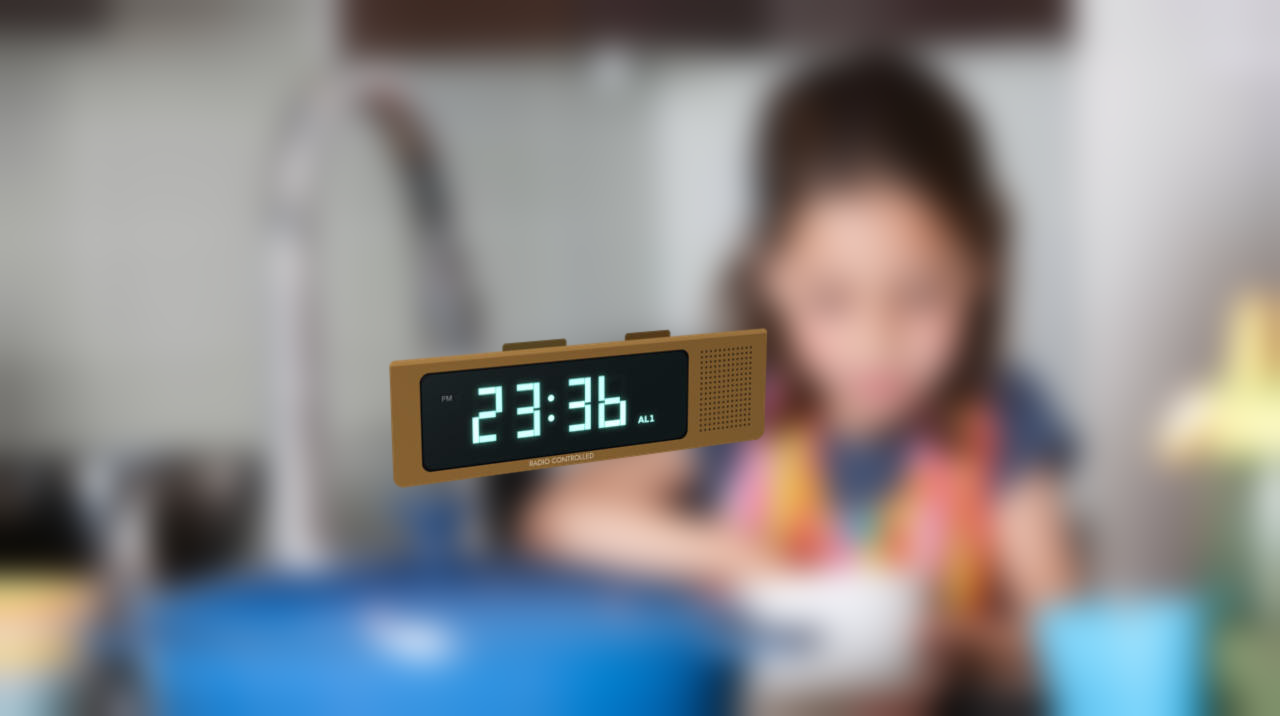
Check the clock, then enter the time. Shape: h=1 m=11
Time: h=23 m=36
